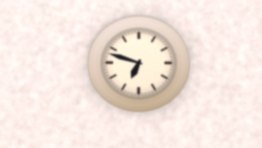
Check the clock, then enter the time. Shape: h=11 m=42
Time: h=6 m=48
